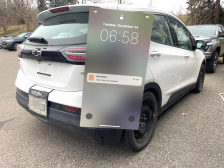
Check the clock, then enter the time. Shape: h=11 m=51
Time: h=6 m=58
